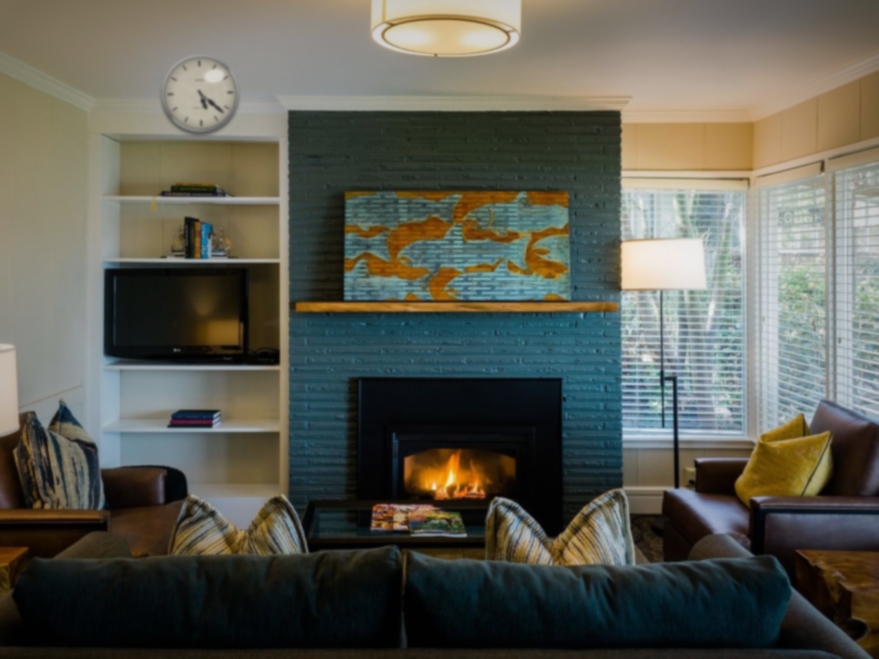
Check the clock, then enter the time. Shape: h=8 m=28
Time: h=5 m=22
